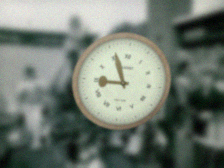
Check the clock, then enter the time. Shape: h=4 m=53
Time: h=8 m=56
